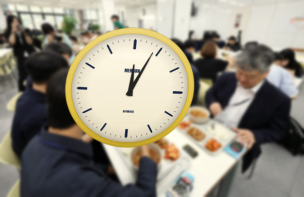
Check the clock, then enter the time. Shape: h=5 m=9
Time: h=12 m=4
